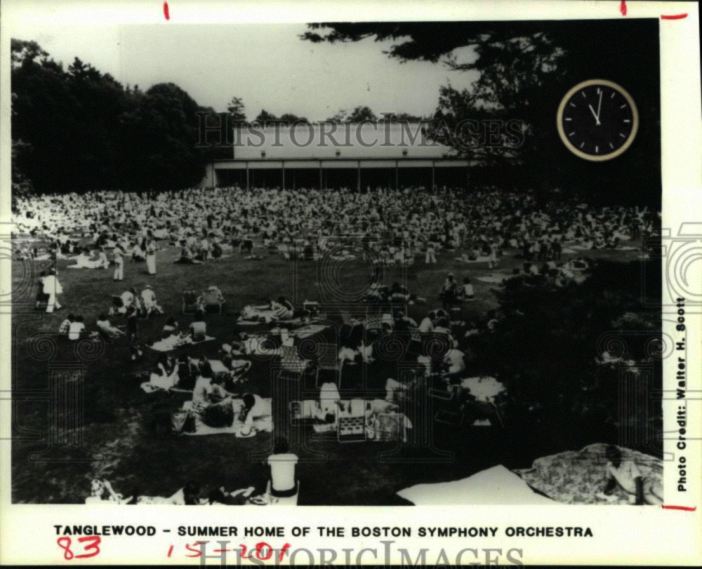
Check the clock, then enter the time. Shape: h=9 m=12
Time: h=11 m=1
